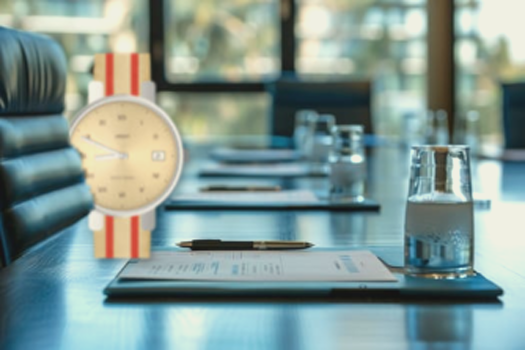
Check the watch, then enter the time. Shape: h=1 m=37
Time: h=8 m=49
